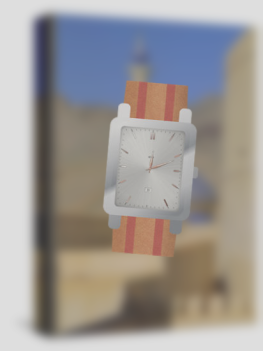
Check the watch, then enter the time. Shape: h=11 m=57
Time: h=12 m=11
